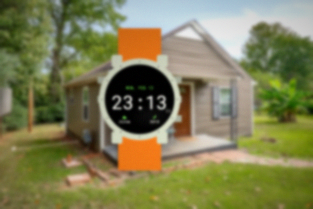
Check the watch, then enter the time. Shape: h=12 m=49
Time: h=23 m=13
